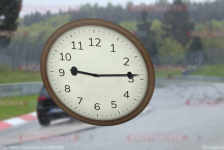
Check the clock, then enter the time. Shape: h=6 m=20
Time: h=9 m=14
